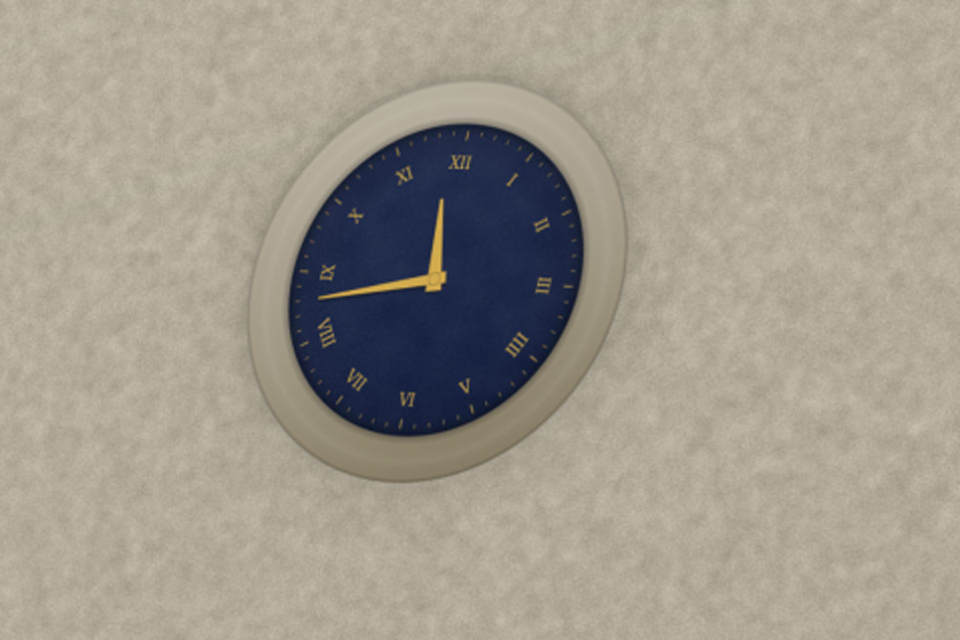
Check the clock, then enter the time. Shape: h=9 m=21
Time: h=11 m=43
